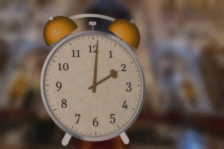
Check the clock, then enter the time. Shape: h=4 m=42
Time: h=2 m=1
